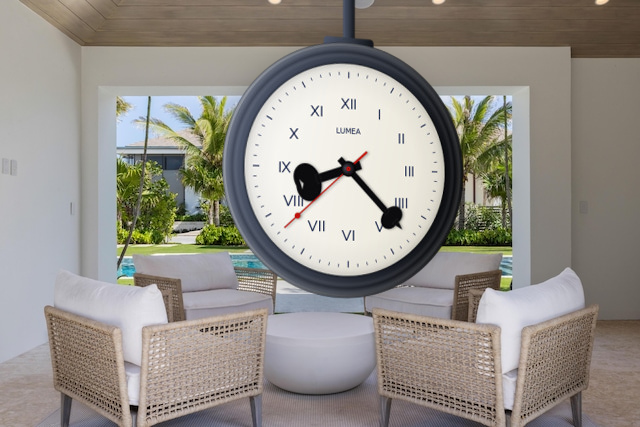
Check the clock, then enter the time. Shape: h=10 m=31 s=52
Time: h=8 m=22 s=38
